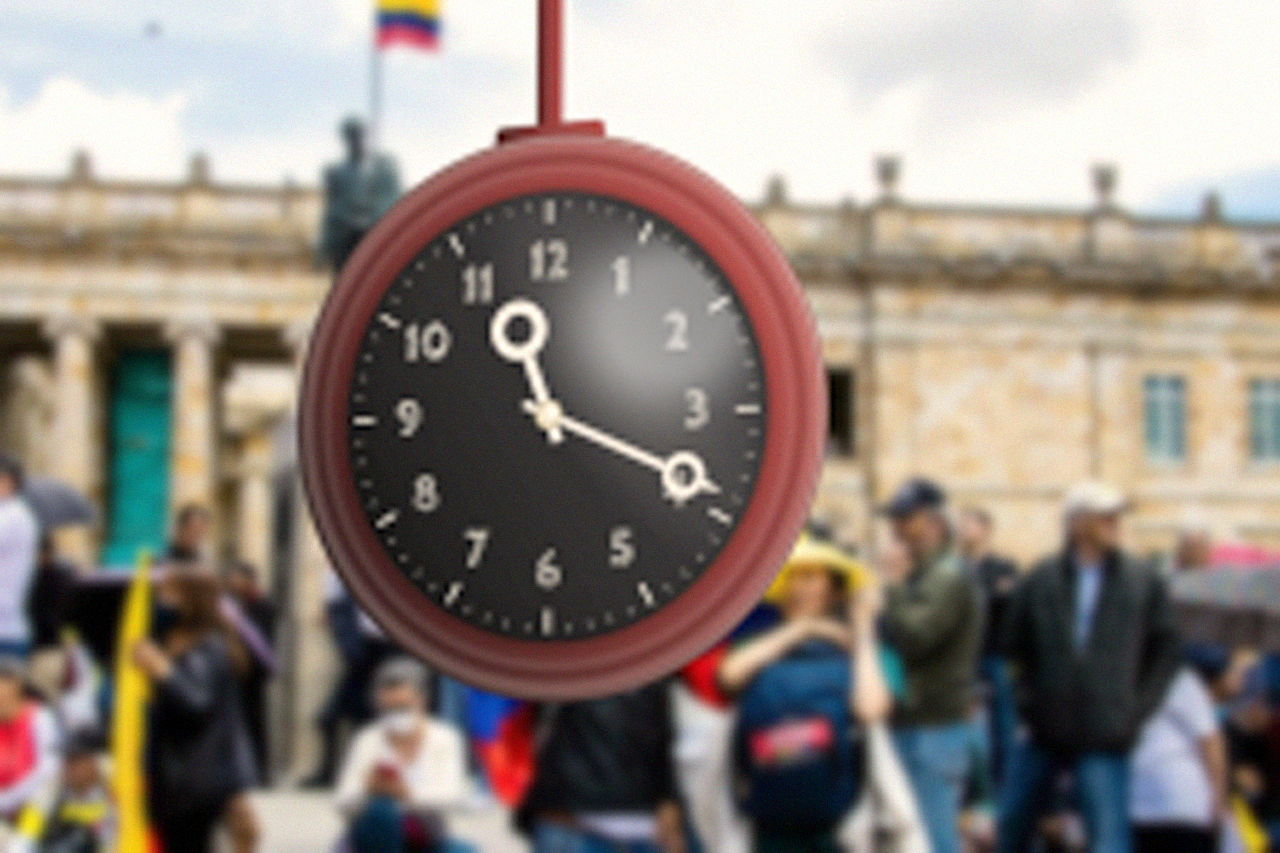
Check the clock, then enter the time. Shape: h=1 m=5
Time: h=11 m=19
